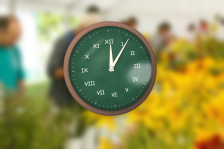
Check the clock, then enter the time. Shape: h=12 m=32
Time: h=12 m=6
